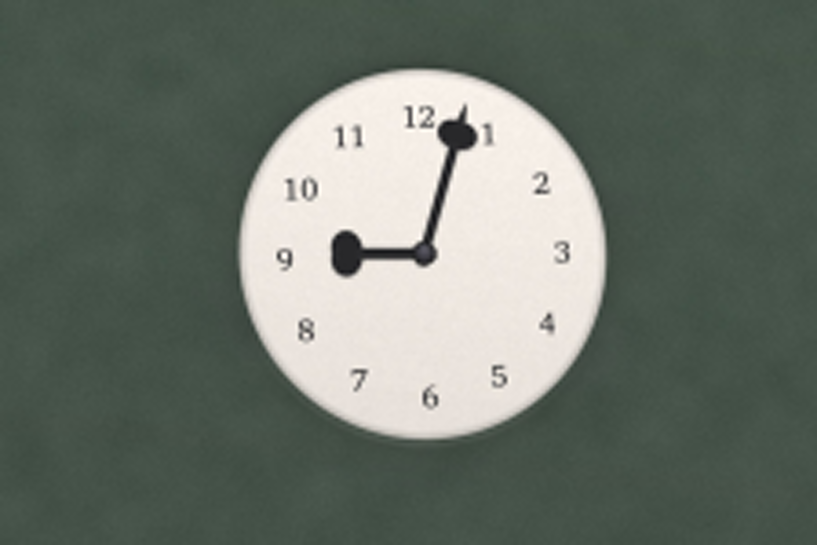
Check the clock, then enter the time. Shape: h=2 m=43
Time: h=9 m=3
